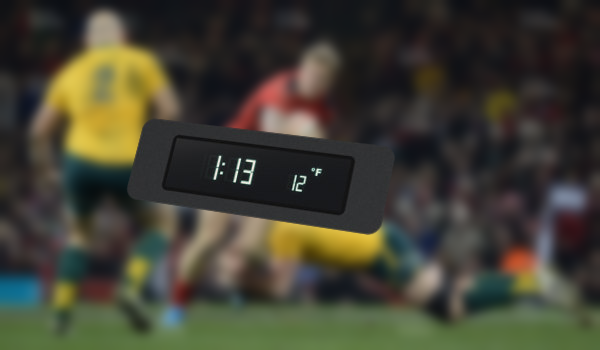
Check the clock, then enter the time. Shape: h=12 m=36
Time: h=1 m=13
